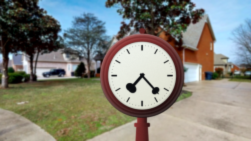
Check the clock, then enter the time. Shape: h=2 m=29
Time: h=7 m=23
